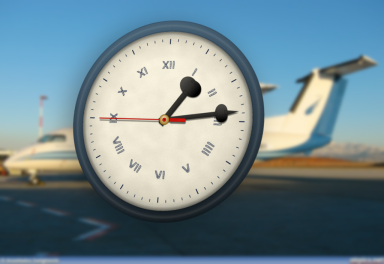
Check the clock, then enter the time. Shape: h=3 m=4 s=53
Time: h=1 m=13 s=45
